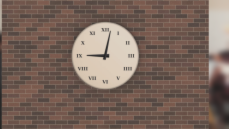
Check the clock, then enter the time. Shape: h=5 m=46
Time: h=9 m=2
